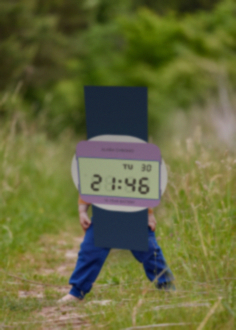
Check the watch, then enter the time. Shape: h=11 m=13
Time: h=21 m=46
